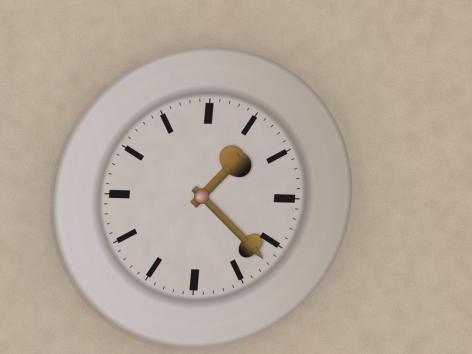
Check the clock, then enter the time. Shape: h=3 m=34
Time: h=1 m=22
